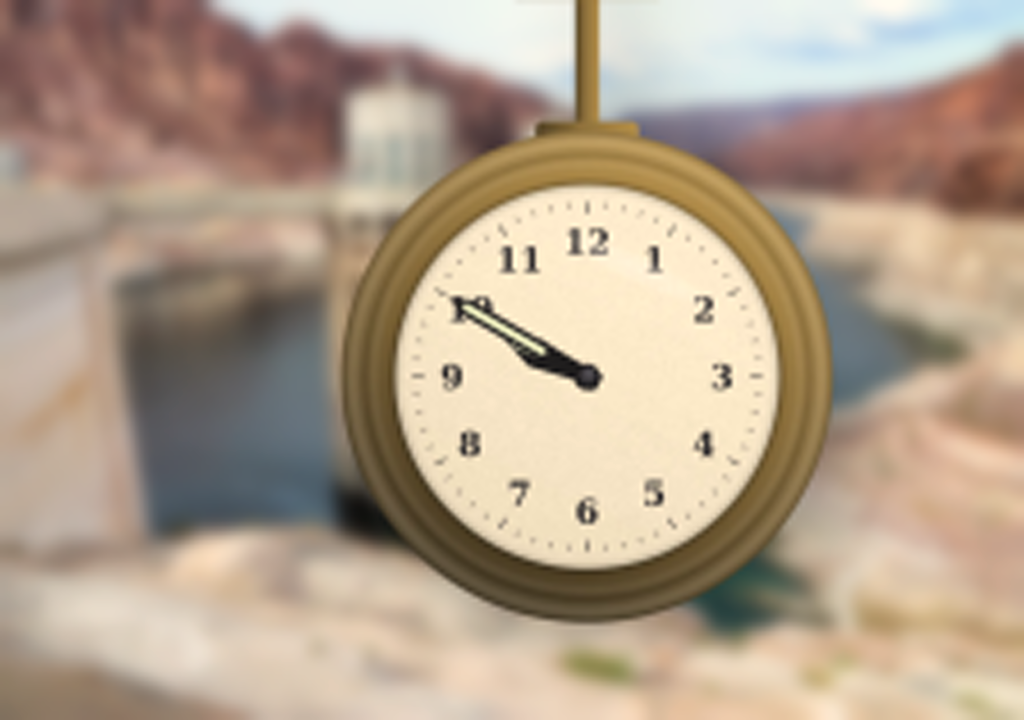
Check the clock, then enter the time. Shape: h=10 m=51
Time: h=9 m=50
